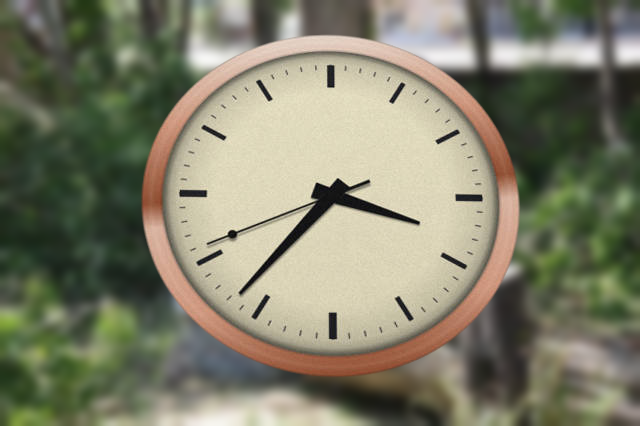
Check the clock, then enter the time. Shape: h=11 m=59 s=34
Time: h=3 m=36 s=41
